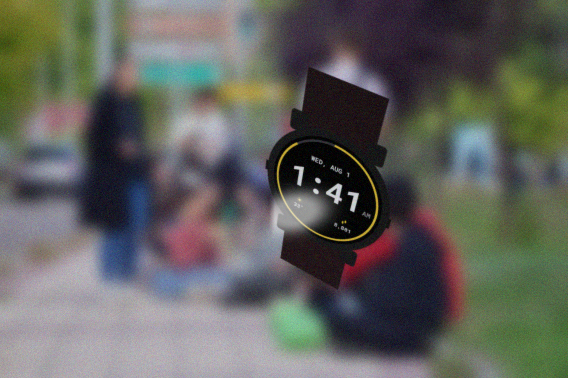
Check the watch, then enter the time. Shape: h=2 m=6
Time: h=1 m=41
